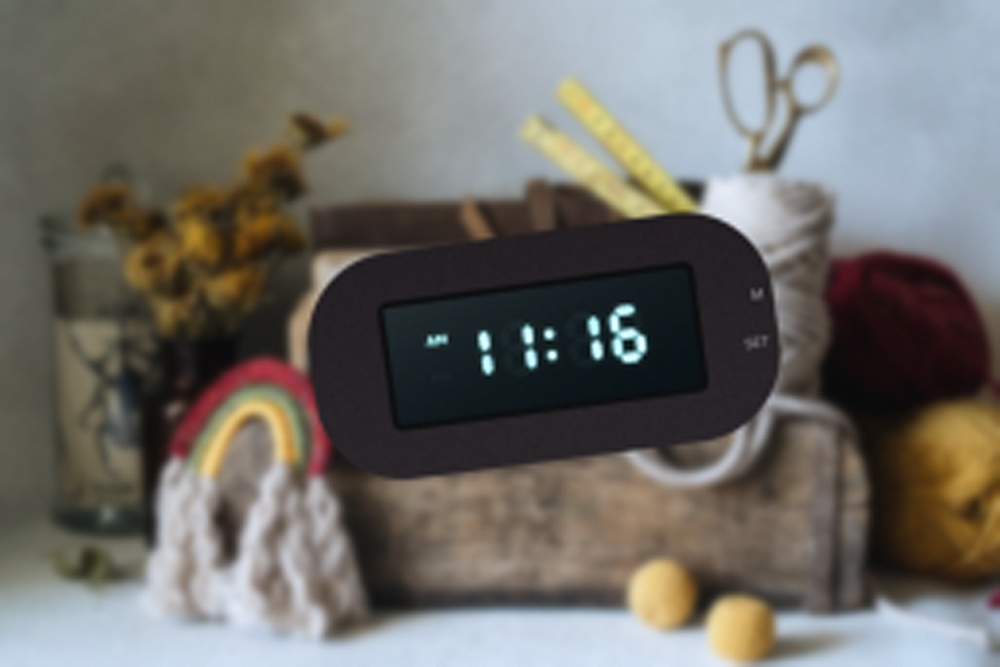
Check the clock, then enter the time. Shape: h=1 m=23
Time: h=11 m=16
